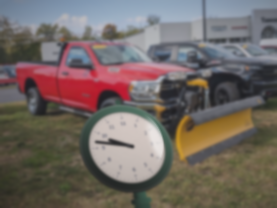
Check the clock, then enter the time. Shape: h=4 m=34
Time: h=9 m=47
